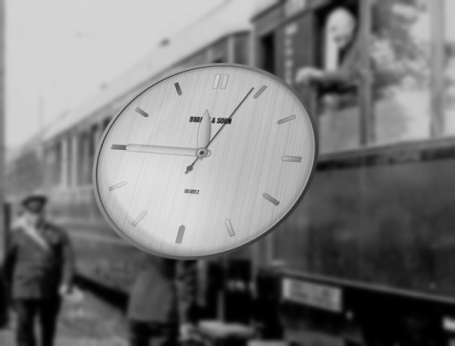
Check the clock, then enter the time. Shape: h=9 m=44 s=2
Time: h=11 m=45 s=4
